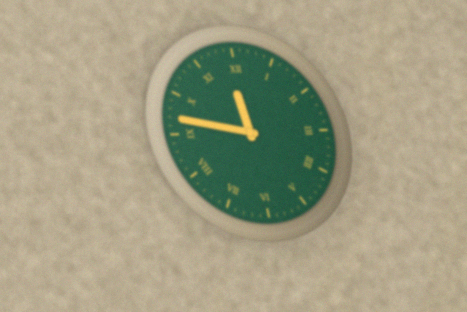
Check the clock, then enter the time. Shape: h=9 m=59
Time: h=11 m=47
